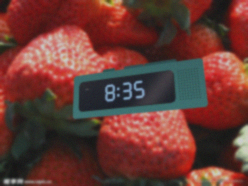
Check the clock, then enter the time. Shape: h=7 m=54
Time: h=8 m=35
